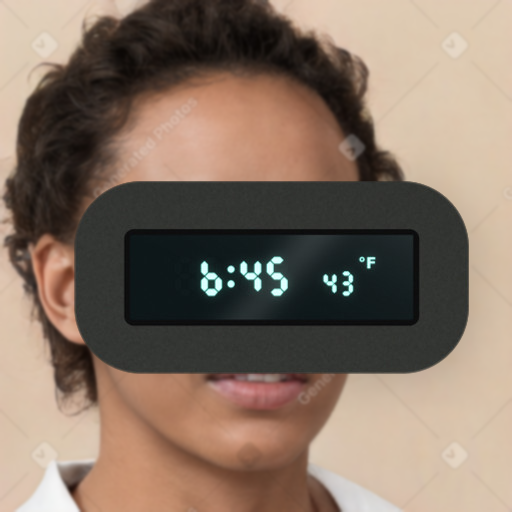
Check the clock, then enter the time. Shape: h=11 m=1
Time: h=6 m=45
